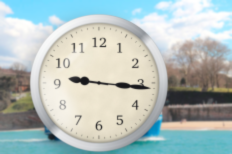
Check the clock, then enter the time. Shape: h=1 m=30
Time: h=9 m=16
